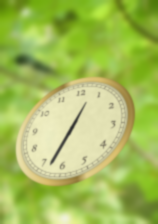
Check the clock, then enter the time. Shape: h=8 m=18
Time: h=12 m=33
